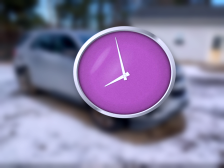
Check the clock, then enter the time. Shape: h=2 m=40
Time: h=7 m=58
